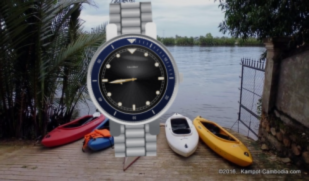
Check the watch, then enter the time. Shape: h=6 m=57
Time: h=8 m=44
